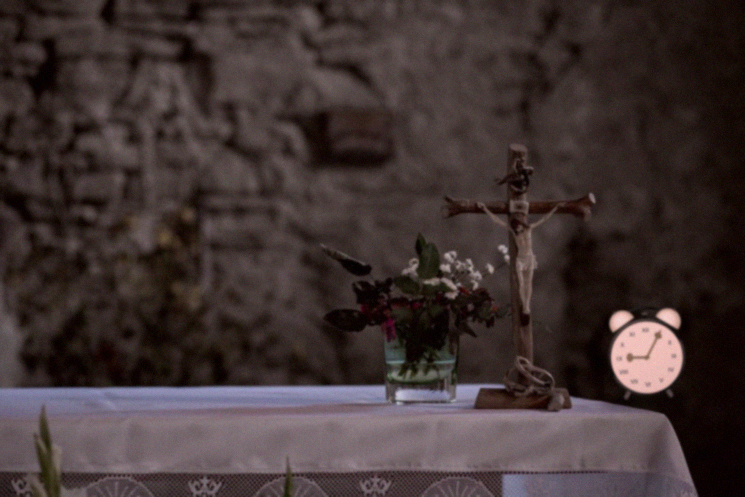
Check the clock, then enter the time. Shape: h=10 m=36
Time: h=9 m=5
